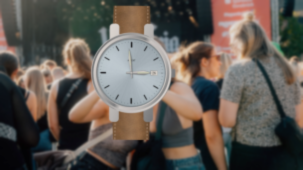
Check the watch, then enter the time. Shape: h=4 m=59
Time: h=2 m=59
